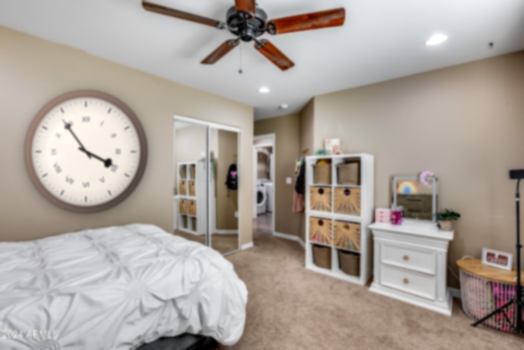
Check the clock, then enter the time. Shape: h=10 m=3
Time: h=3 m=54
